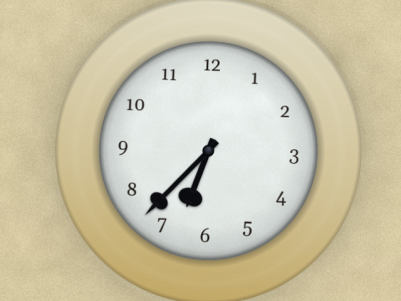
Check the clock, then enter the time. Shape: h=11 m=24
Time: h=6 m=37
